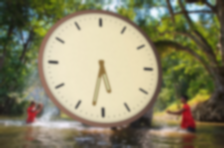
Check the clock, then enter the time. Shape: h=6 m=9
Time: h=5 m=32
